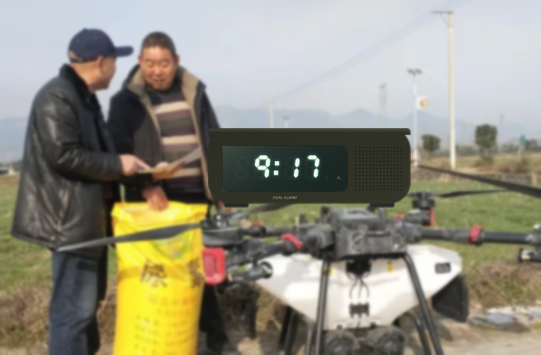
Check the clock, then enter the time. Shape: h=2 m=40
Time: h=9 m=17
